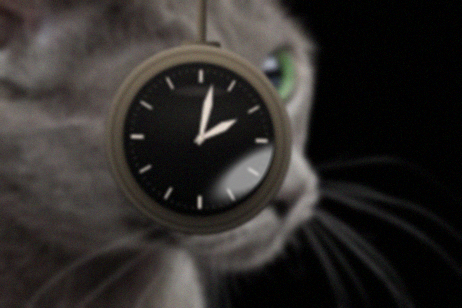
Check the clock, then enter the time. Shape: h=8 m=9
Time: h=2 m=2
